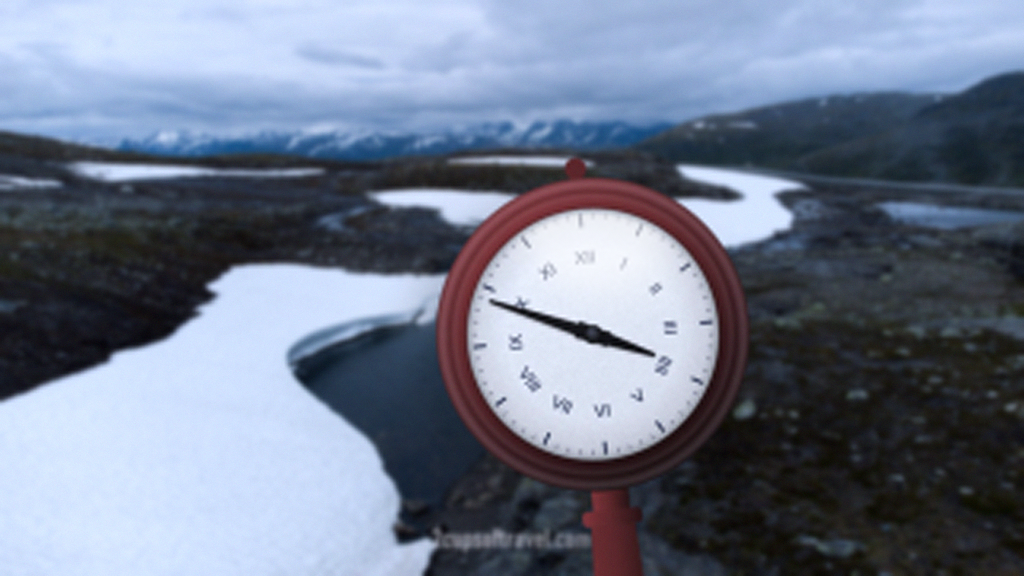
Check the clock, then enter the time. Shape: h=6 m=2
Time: h=3 m=49
